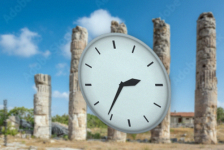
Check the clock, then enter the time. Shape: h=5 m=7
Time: h=2 m=36
